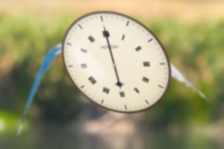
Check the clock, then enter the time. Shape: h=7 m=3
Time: h=6 m=0
